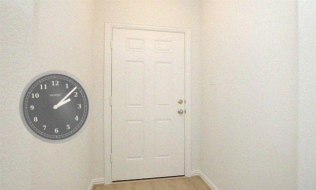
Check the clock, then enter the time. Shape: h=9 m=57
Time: h=2 m=8
